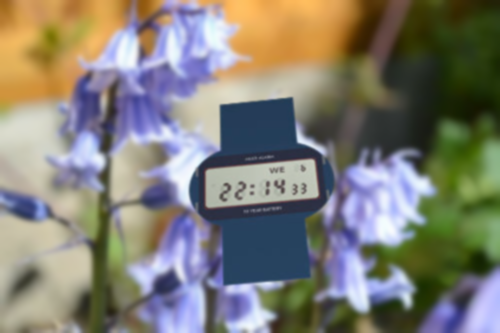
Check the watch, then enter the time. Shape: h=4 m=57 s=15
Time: h=22 m=14 s=33
